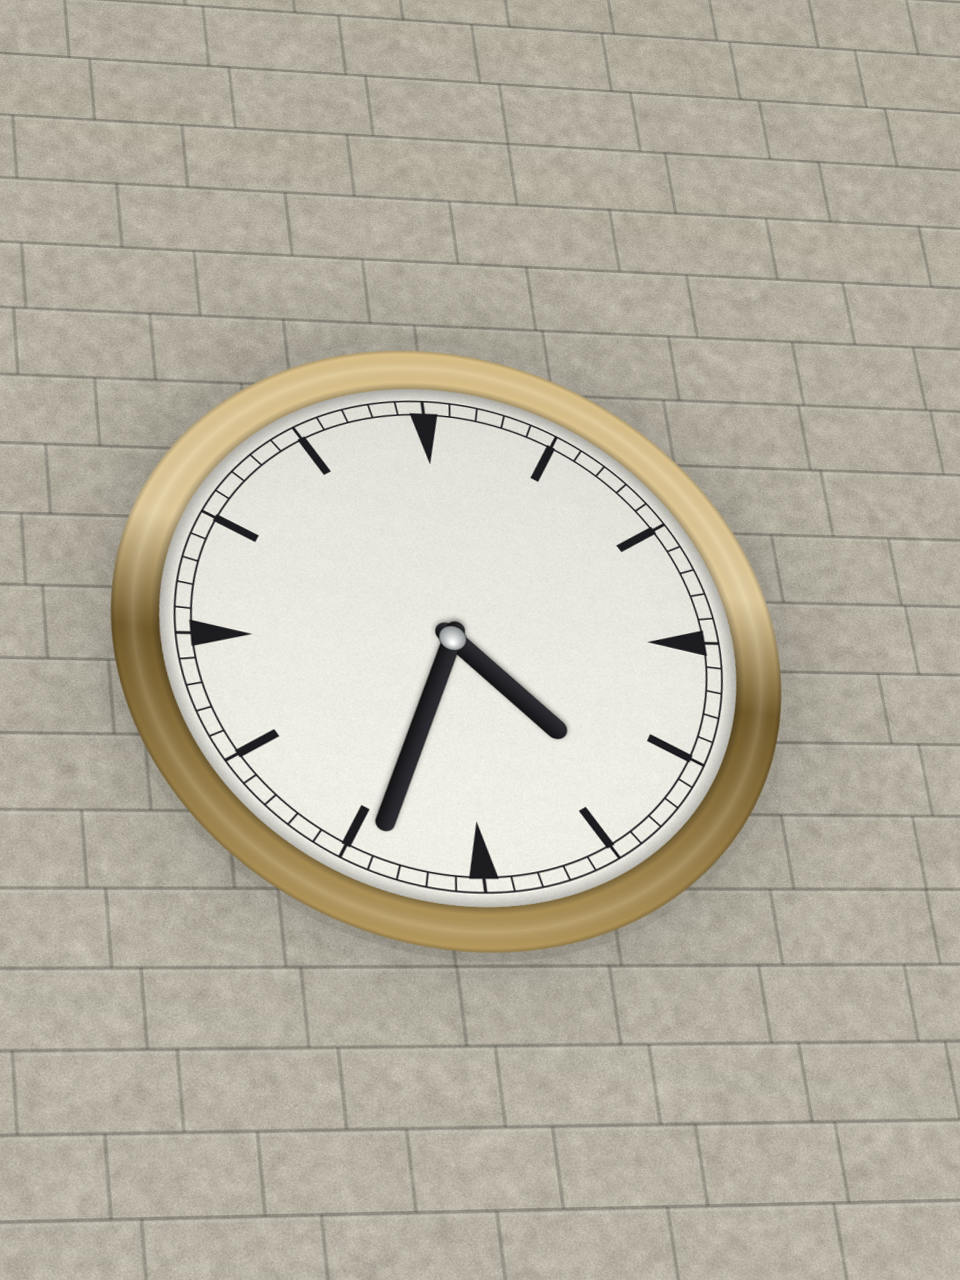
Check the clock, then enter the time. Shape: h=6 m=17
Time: h=4 m=34
